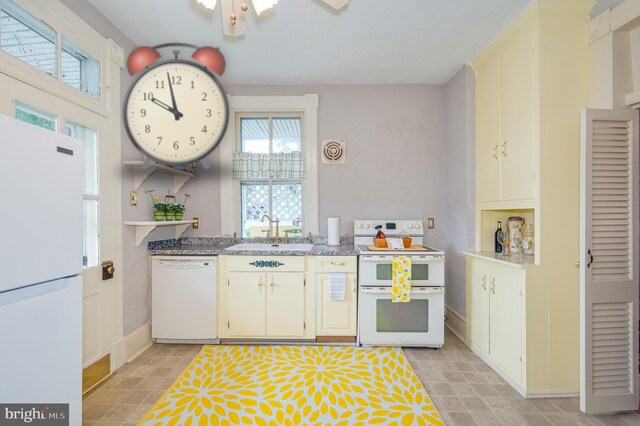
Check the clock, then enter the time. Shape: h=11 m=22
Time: h=9 m=58
